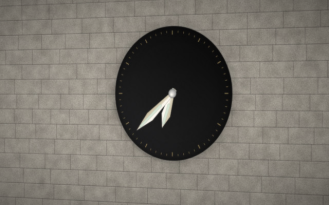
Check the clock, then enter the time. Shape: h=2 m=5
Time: h=6 m=38
